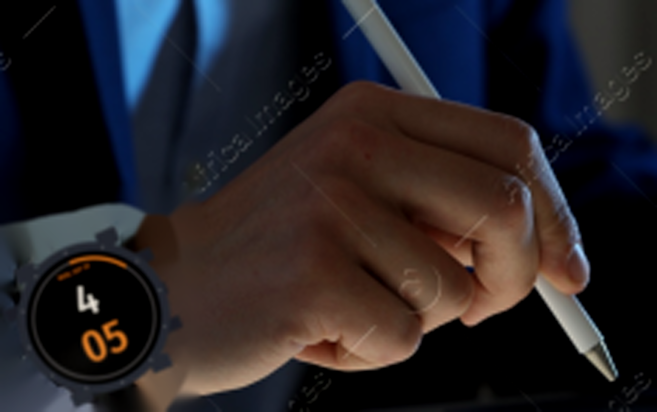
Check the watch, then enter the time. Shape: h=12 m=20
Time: h=4 m=5
